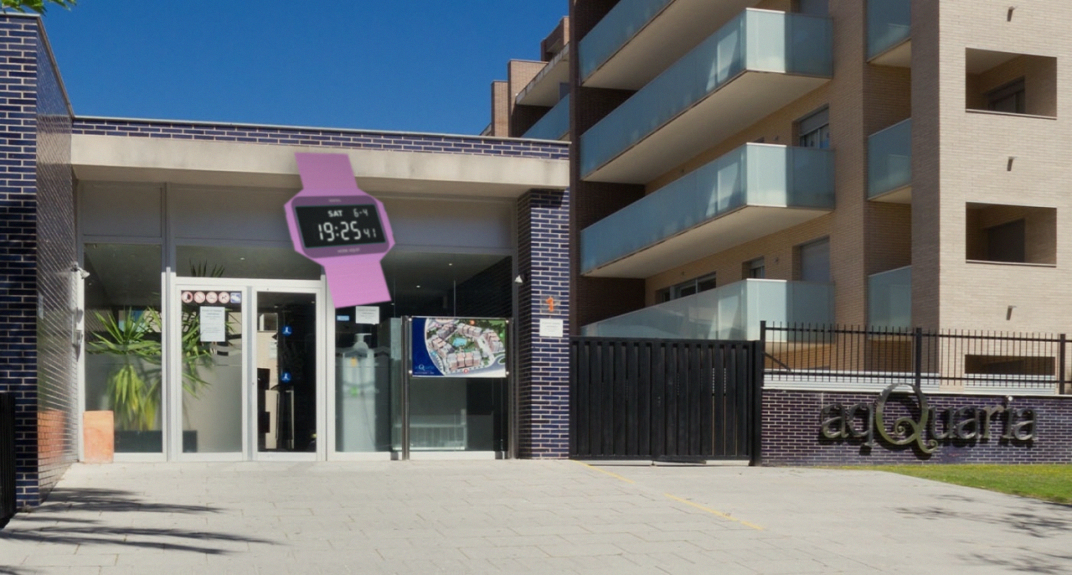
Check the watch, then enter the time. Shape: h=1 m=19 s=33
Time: h=19 m=25 s=41
